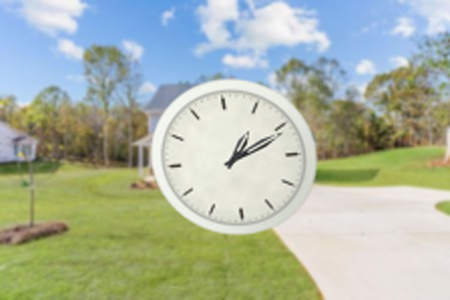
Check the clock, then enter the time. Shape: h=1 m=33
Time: h=1 m=11
